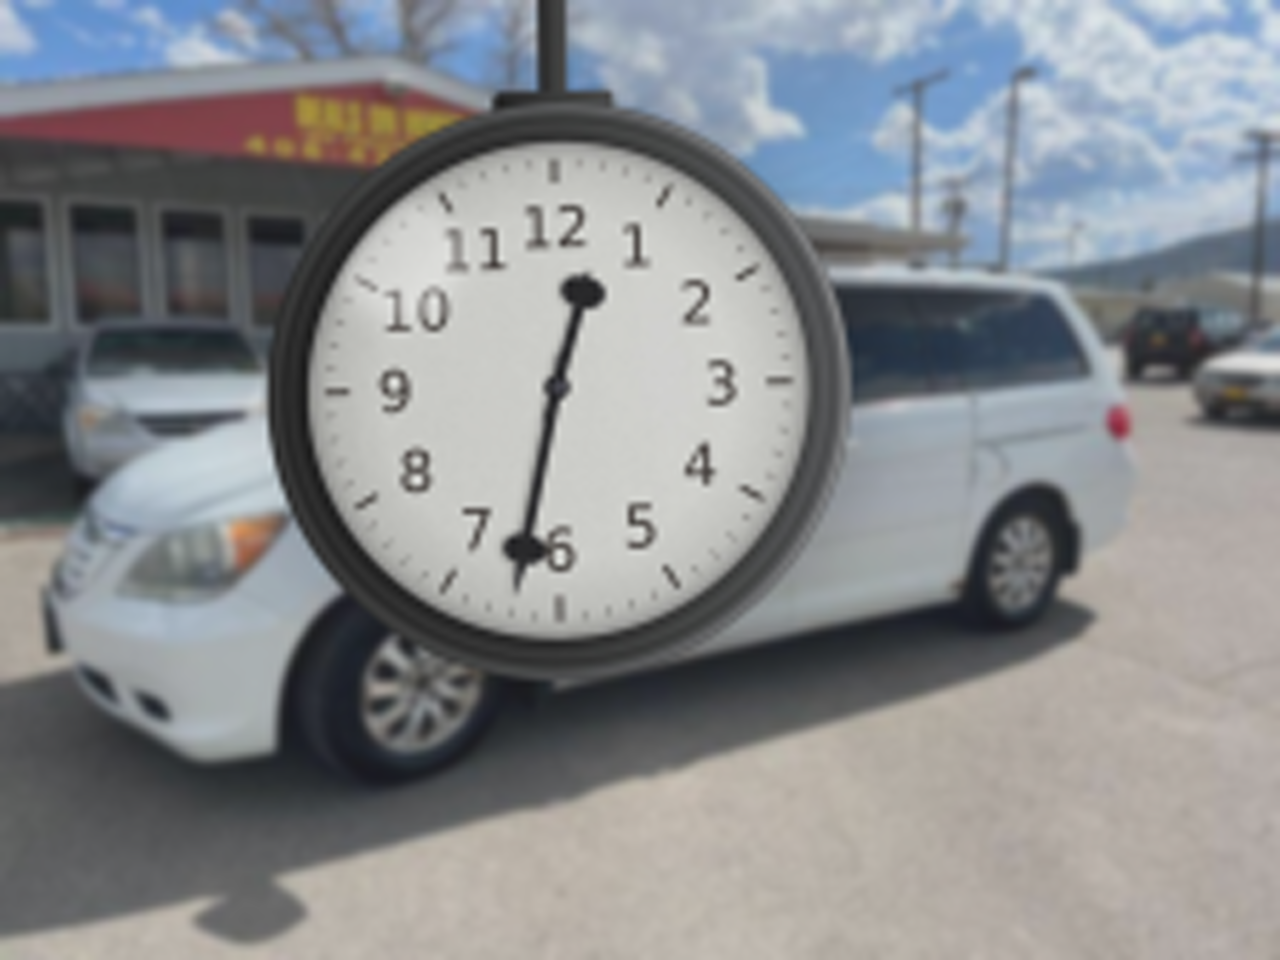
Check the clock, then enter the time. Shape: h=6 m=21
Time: h=12 m=32
